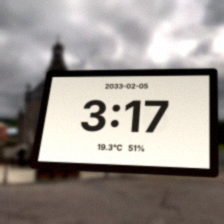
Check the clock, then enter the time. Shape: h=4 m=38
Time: h=3 m=17
